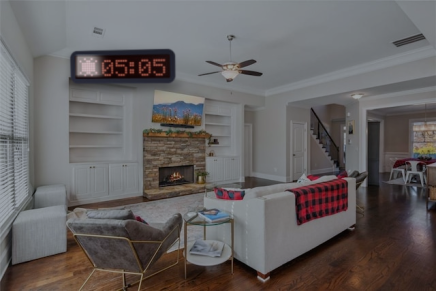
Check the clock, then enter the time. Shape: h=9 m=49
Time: h=5 m=5
